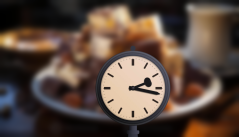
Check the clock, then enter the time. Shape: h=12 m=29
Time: h=2 m=17
